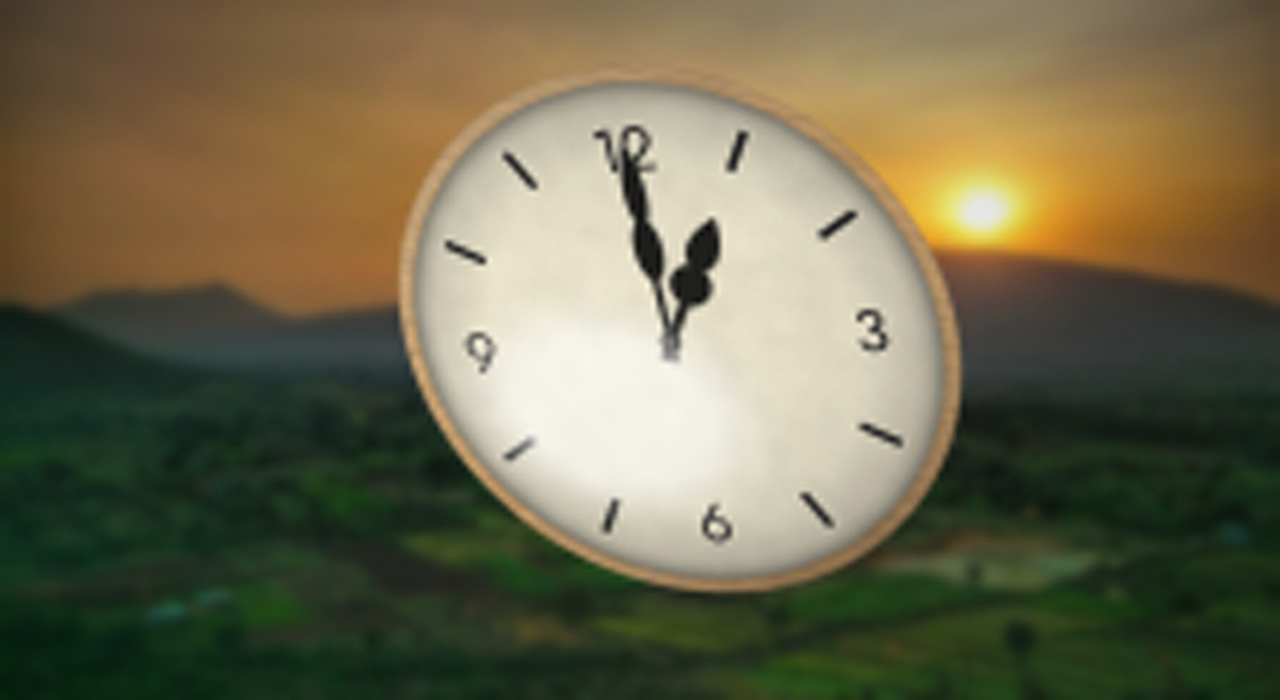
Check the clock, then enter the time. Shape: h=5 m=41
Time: h=1 m=0
